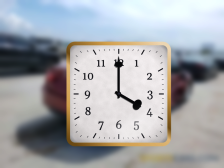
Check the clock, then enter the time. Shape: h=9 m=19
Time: h=4 m=0
